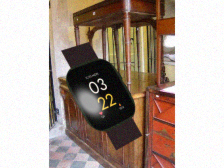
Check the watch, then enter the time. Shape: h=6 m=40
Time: h=3 m=22
